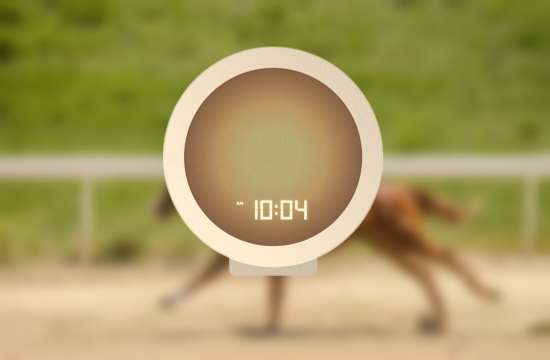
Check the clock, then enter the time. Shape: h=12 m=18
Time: h=10 m=4
